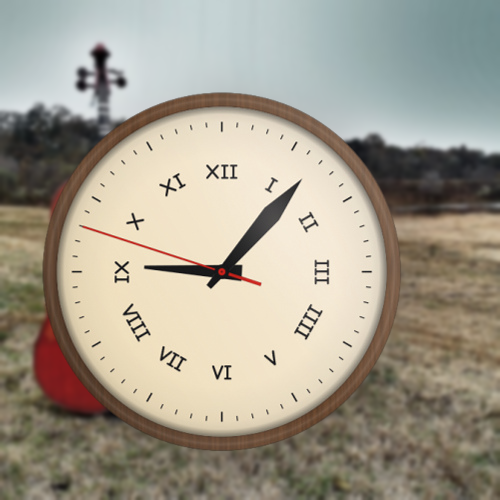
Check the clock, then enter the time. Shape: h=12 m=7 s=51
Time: h=9 m=6 s=48
